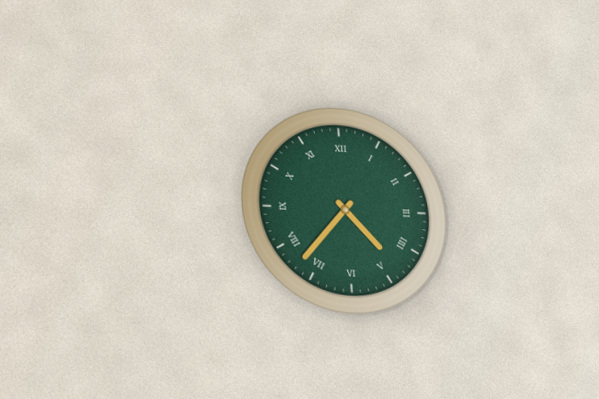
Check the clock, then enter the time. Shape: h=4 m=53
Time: h=4 m=37
